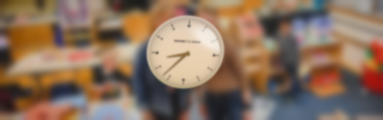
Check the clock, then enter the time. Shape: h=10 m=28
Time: h=8 m=37
